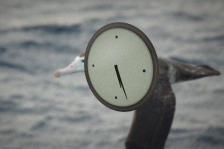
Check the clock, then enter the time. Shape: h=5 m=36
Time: h=5 m=26
